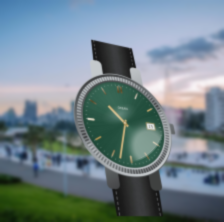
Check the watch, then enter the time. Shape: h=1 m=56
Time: h=10 m=33
